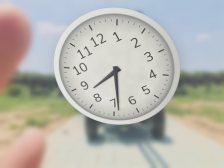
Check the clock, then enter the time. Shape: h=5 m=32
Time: h=8 m=34
